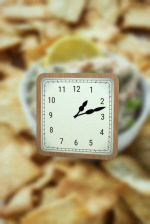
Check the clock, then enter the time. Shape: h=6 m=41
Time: h=1 m=12
